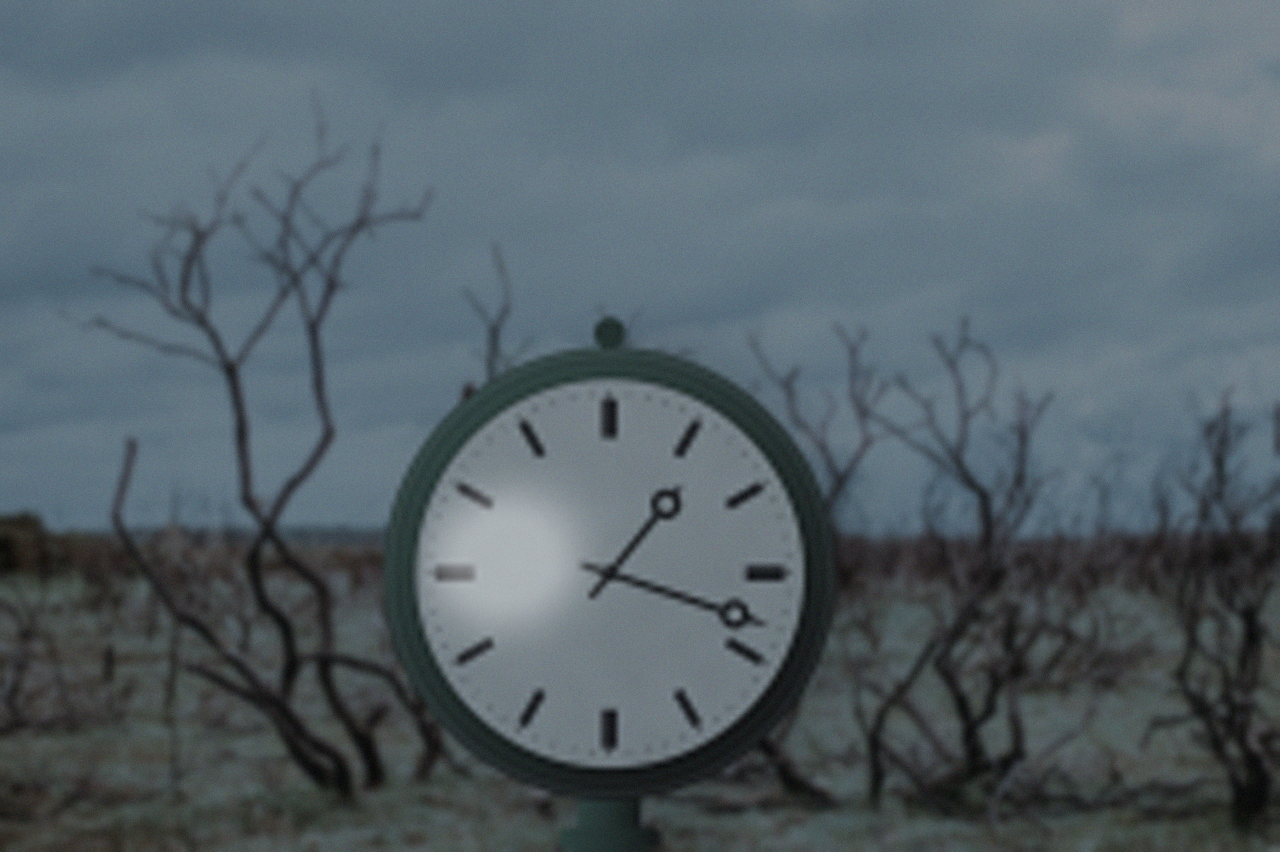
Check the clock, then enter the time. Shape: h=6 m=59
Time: h=1 m=18
